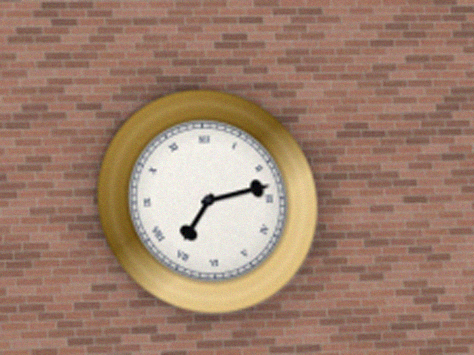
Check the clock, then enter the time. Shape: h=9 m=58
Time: h=7 m=13
